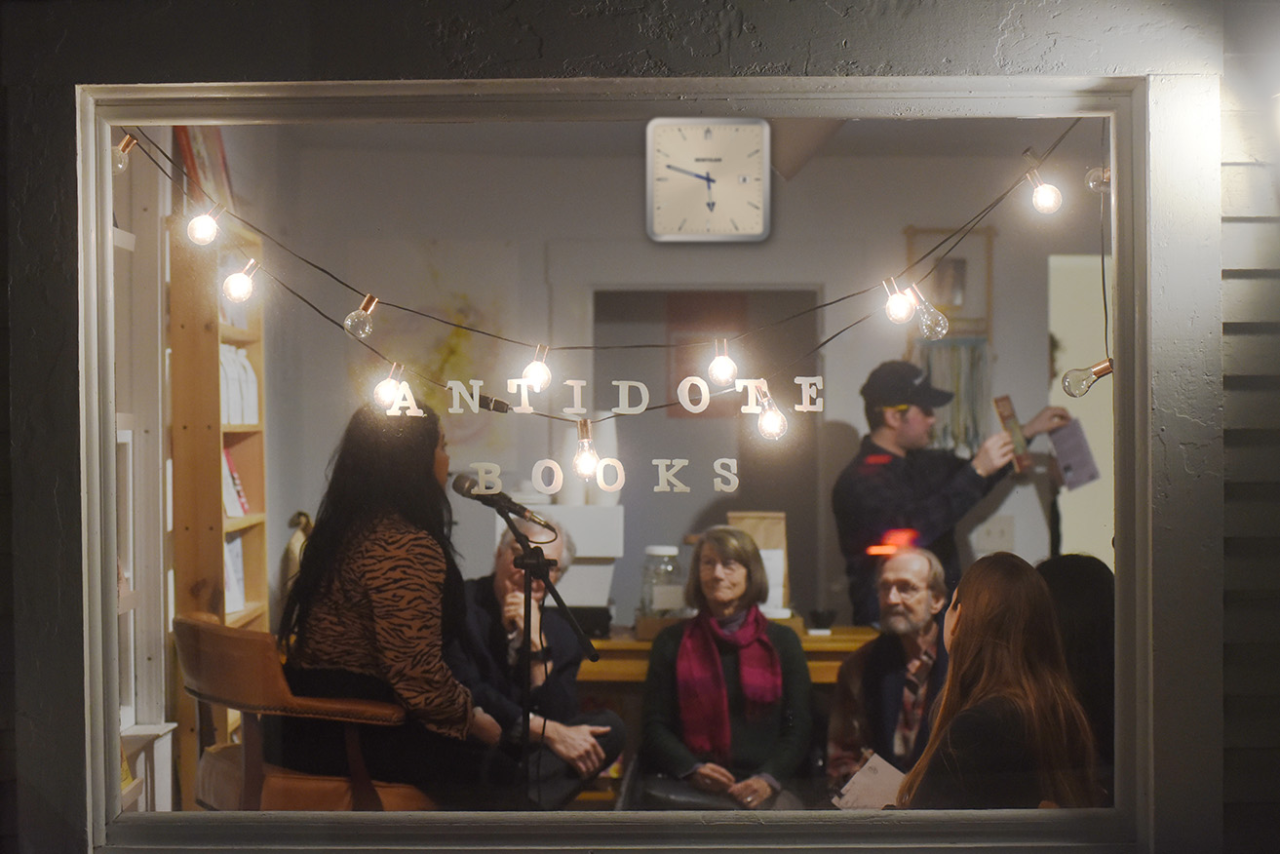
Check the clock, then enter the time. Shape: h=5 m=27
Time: h=5 m=48
